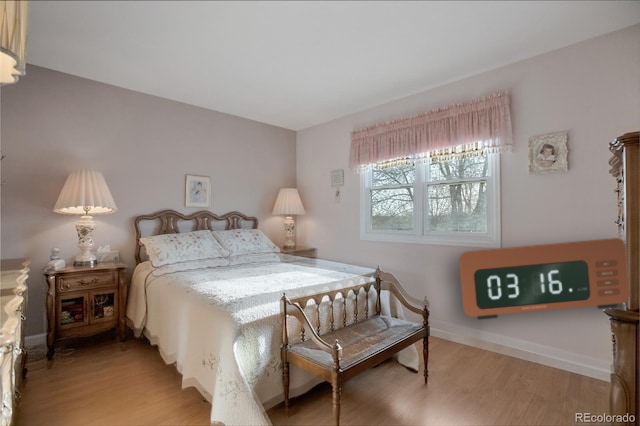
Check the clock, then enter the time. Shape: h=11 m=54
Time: h=3 m=16
